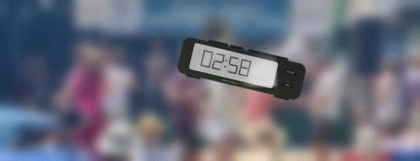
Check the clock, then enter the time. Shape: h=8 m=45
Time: h=2 m=58
